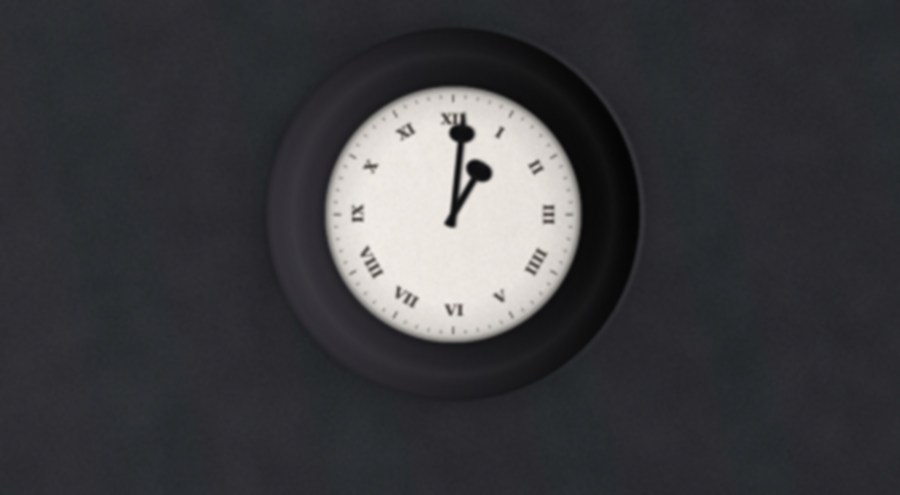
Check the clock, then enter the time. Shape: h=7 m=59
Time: h=1 m=1
